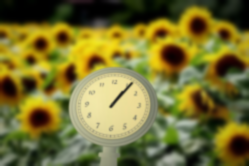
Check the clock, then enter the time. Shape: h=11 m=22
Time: h=1 m=6
